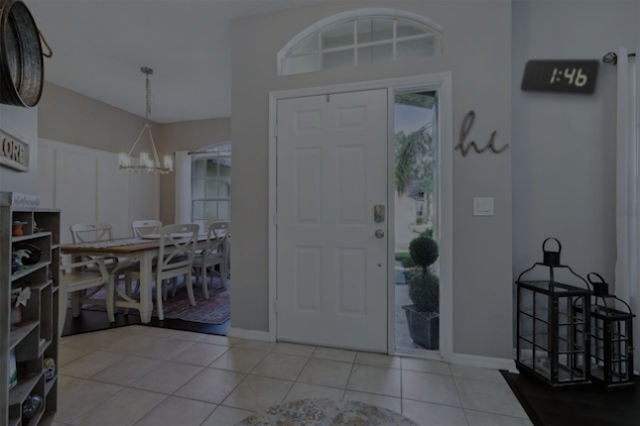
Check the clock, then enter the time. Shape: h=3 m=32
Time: h=1 m=46
